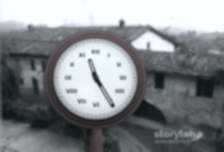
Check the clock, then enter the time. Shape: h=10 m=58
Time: h=11 m=25
